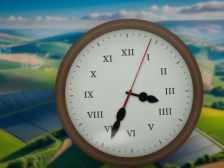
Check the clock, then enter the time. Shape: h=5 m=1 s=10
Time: h=3 m=34 s=4
